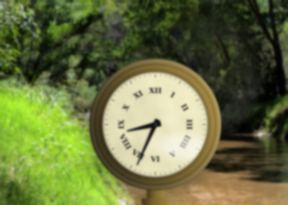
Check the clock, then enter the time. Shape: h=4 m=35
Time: h=8 m=34
